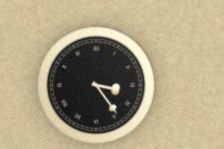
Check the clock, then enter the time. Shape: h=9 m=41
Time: h=3 m=24
